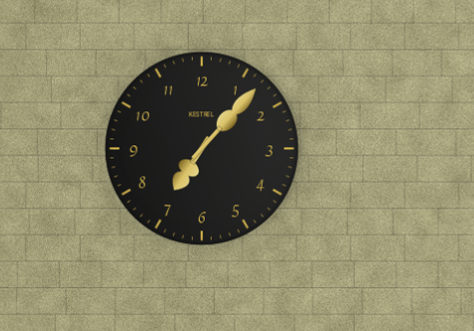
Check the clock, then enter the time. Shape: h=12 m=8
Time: h=7 m=7
